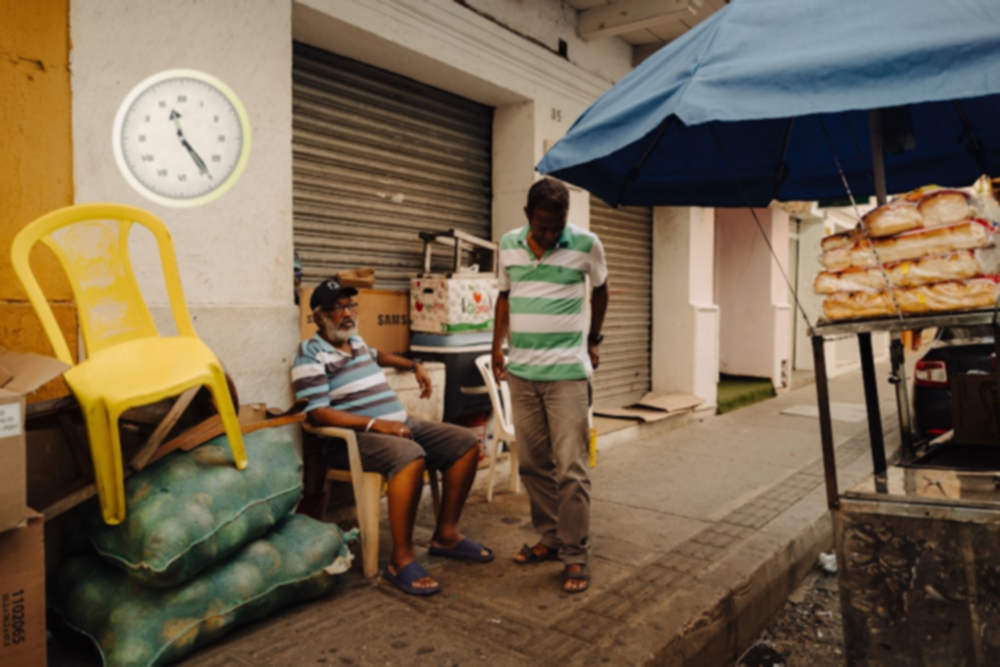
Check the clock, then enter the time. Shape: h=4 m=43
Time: h=11 m=24
